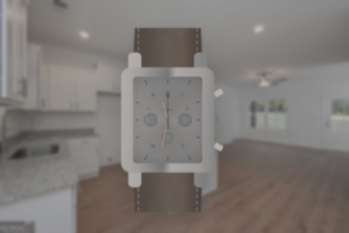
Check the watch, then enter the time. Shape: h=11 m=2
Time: h=11 m=32
